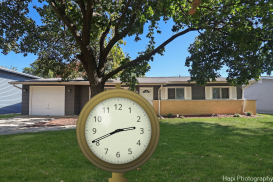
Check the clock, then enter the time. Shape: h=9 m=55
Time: h=2 m=41
